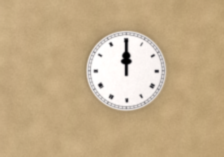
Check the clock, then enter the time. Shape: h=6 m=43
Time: h=12 m=0
